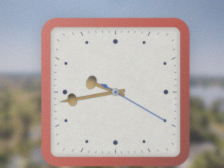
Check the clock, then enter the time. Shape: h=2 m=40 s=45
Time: h=9 m=43 s=20
